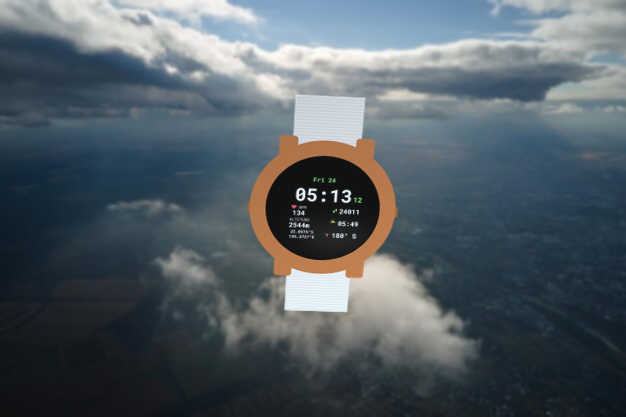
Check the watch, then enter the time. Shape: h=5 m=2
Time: h=5 m=13
